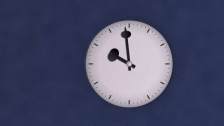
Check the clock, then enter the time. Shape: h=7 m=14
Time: h=9 m=59
